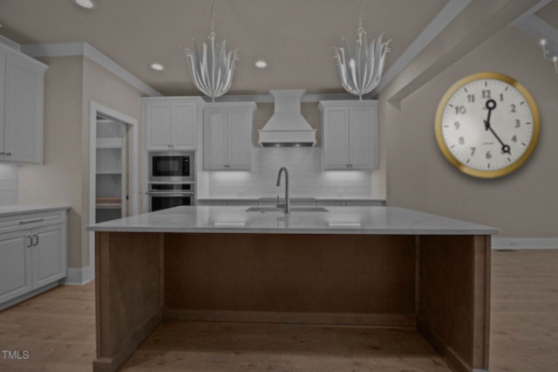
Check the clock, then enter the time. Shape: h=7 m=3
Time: h=12 m=24
